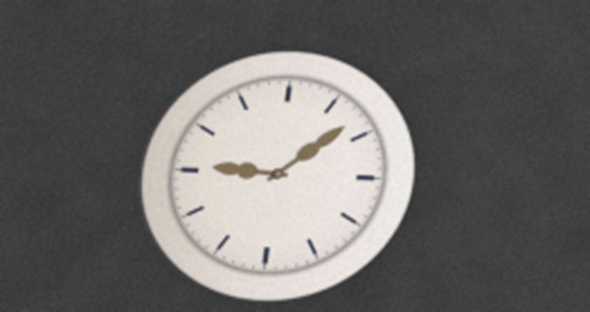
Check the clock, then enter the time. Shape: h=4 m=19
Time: h=9 m=8
